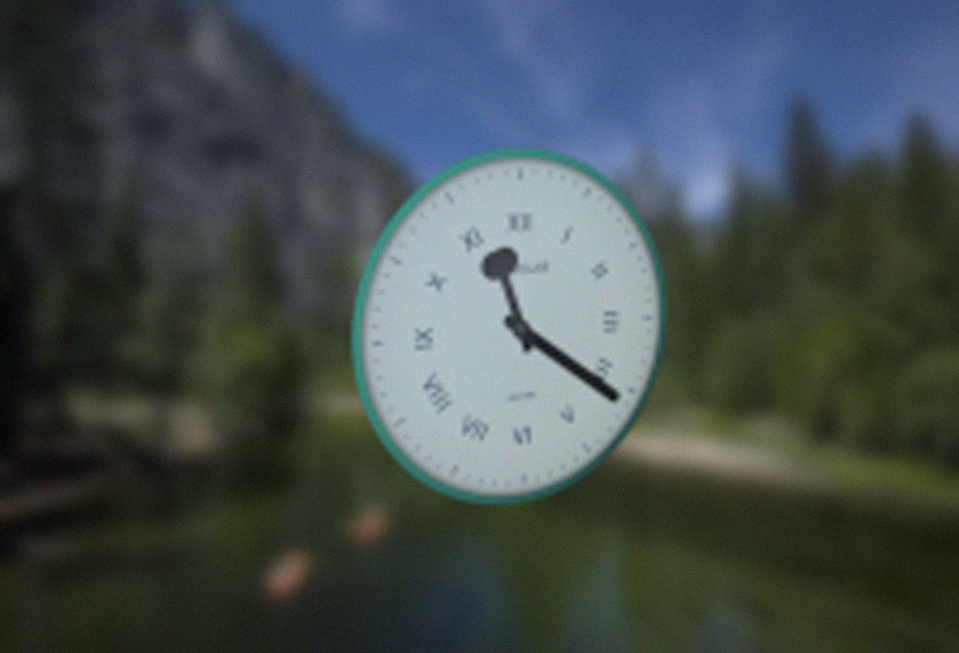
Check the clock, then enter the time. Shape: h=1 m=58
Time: h=11 m=21
